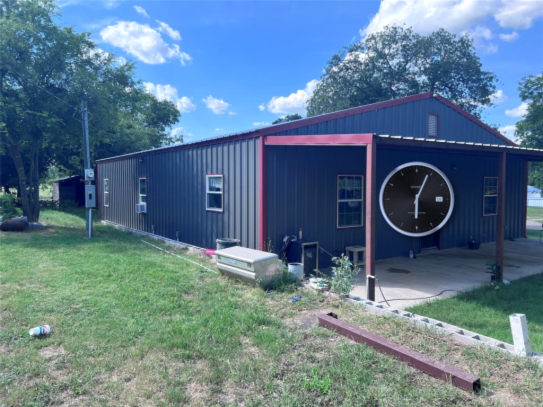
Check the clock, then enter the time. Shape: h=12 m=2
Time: h=6 m=4
